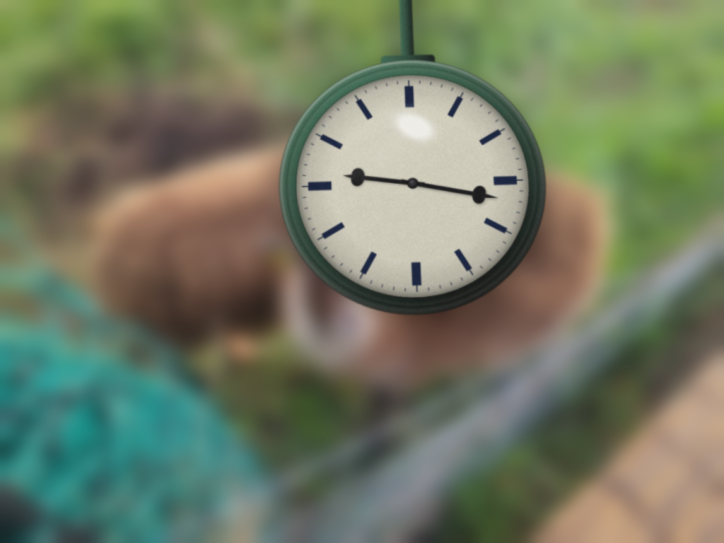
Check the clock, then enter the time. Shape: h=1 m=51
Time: h=9 m=17
